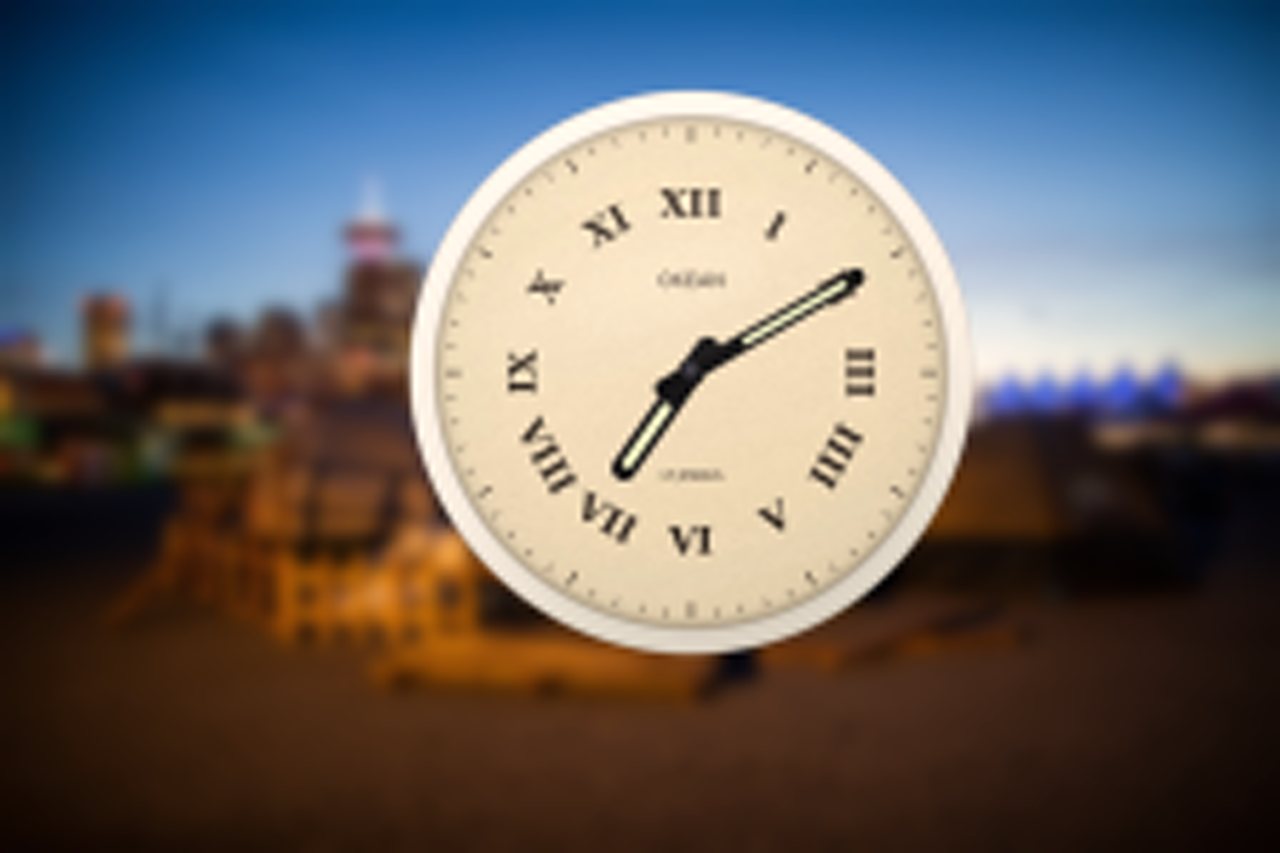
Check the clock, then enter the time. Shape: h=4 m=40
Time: h=7 m=10
